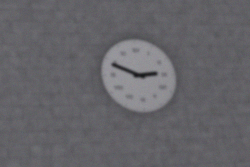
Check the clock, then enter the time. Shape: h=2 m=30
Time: h=2 m=49
